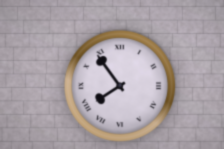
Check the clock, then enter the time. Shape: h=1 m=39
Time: h=7 m=54
